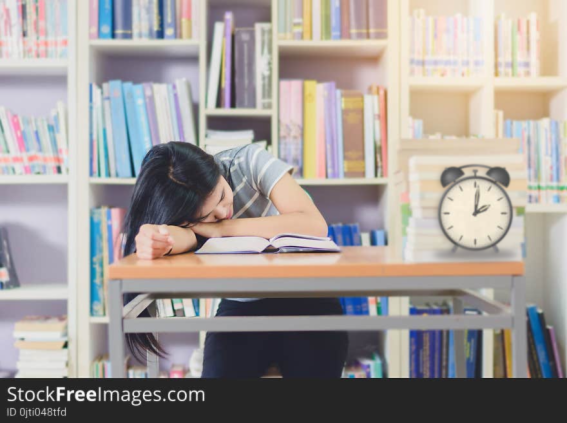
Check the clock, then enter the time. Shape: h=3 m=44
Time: h=2 m=1
